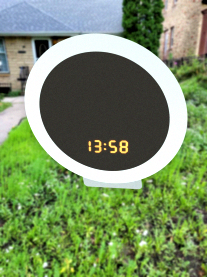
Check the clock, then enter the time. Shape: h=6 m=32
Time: h=13 m=58
